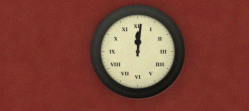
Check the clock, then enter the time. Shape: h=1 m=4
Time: h=12 m=1
